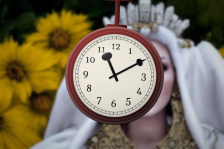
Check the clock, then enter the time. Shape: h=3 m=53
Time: h=11 m=10
